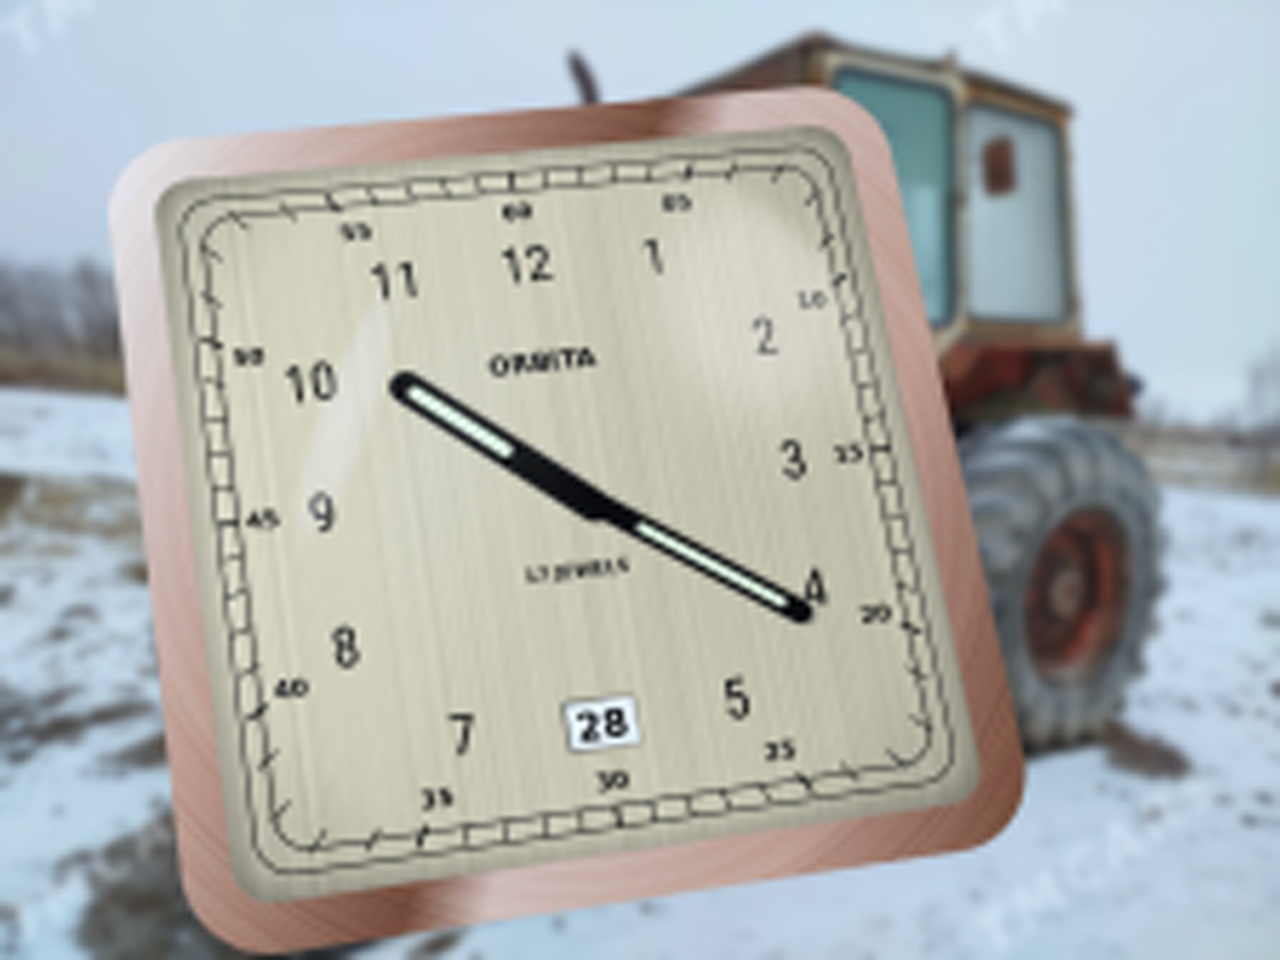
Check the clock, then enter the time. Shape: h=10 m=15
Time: h=10 m=21
